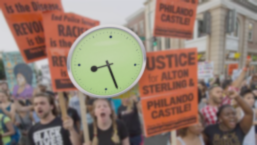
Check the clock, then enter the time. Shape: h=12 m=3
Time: h=8 m=26
